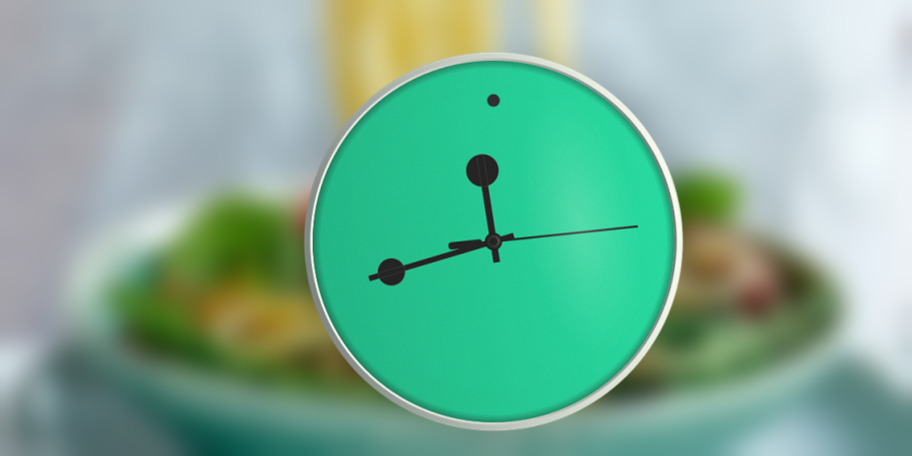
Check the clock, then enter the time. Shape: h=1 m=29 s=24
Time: h=11 m=42 s=14
